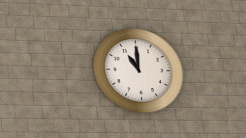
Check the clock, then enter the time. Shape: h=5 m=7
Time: h=11 m=0
